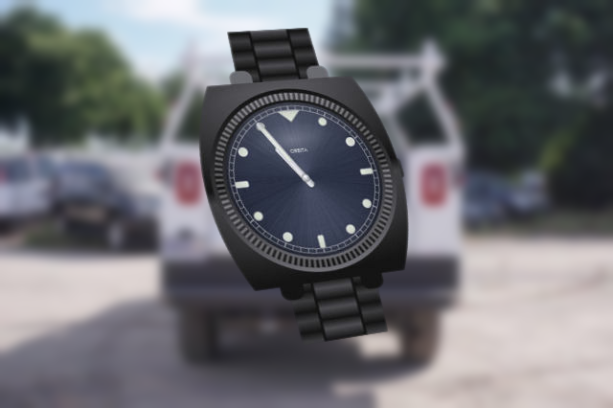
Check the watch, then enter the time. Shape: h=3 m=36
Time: h=10 m=55
